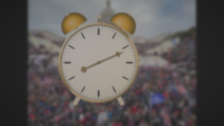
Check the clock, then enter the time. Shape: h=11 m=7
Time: h=8 m=11
